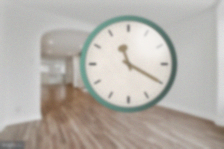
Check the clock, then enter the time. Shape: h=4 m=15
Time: h=11 m=20
